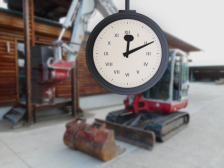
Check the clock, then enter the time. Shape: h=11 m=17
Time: h=12 m=11
